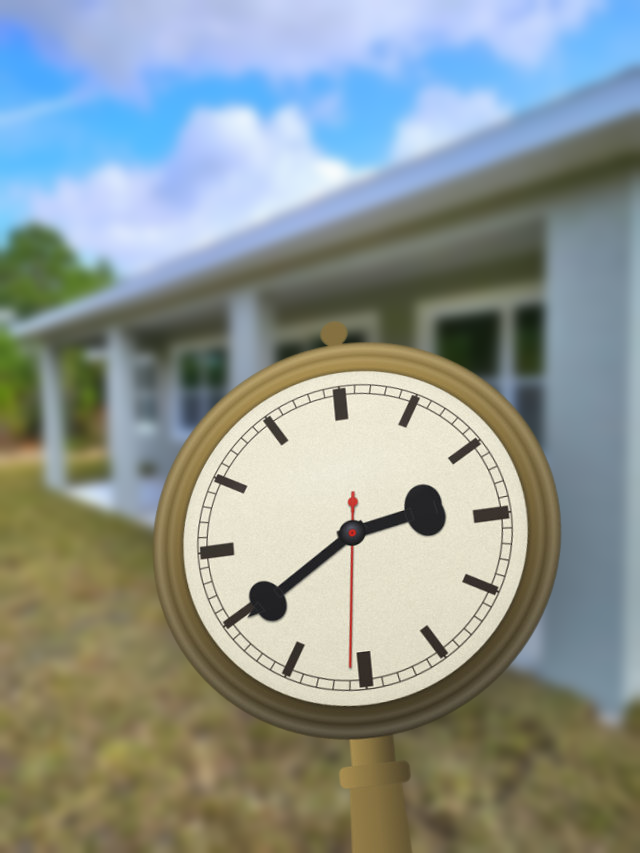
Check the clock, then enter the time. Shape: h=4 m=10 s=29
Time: h=2 m=39 s=31
